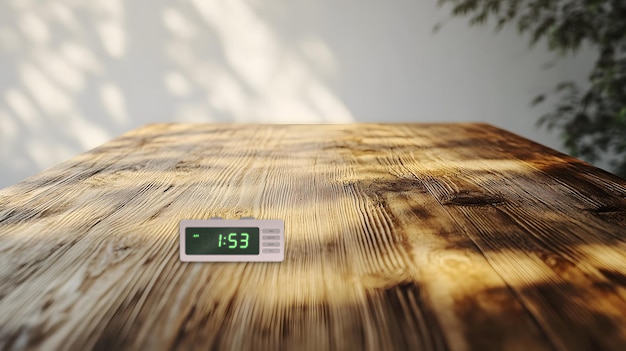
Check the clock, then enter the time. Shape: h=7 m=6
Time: h=1 m=53
